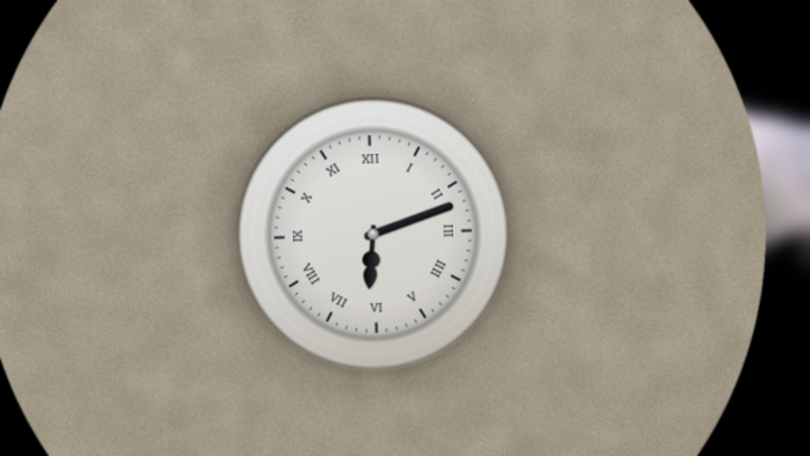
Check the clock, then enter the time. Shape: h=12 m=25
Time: h=6 m=12
